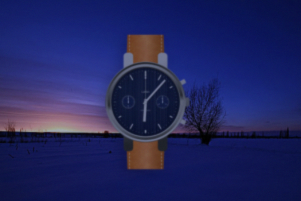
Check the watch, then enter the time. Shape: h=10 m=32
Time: h=6 m=7
